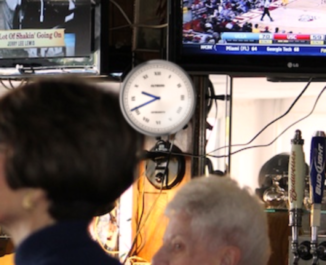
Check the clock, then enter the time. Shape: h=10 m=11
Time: h=9 m=41
